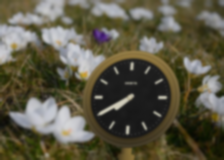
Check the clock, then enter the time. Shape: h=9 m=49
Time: h=7 m=40
